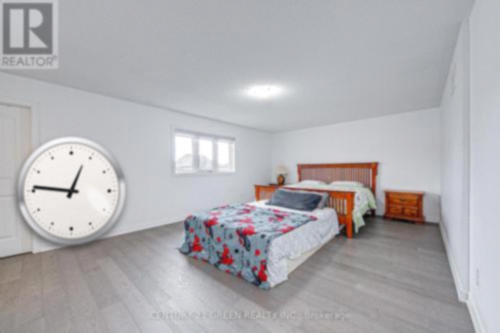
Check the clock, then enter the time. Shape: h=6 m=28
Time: h=12 m=46
